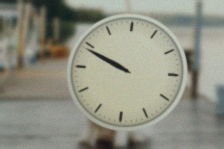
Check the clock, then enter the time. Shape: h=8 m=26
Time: h=9 m=49
